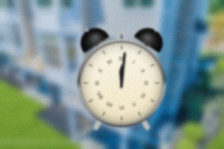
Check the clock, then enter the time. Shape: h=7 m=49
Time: h=12 m=1
